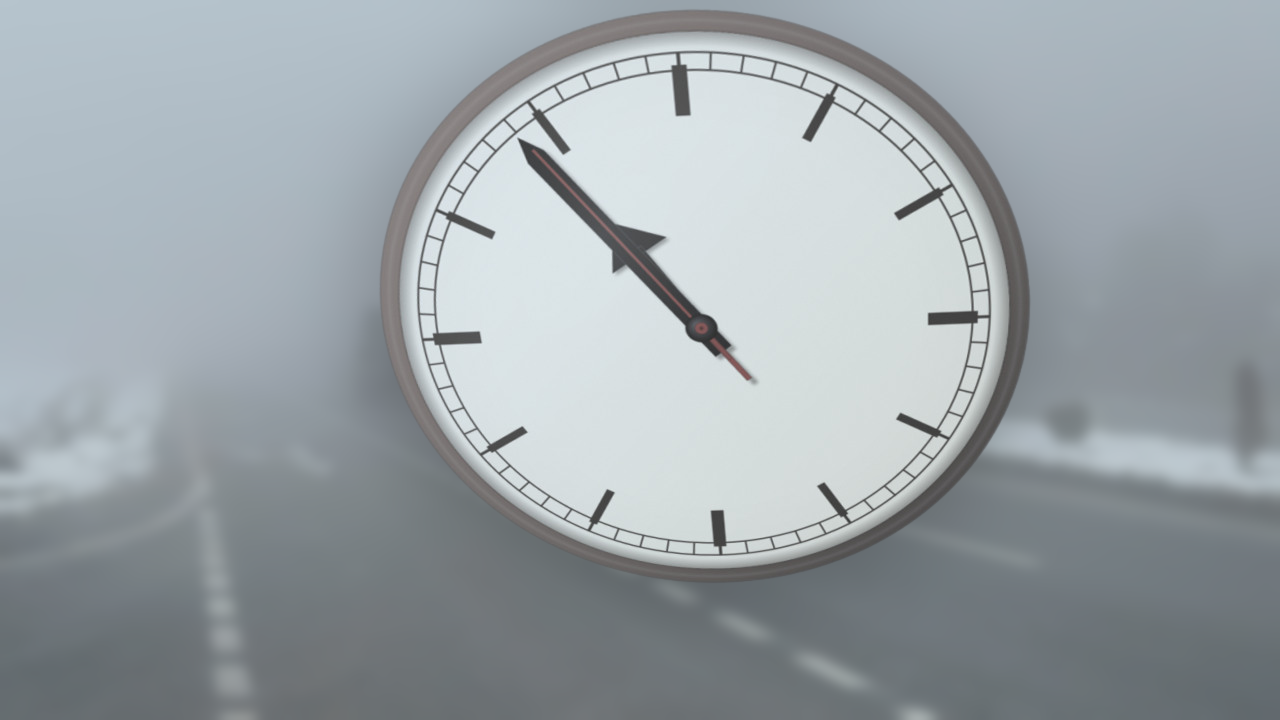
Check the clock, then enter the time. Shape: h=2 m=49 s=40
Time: h=10 m=53 s=54
